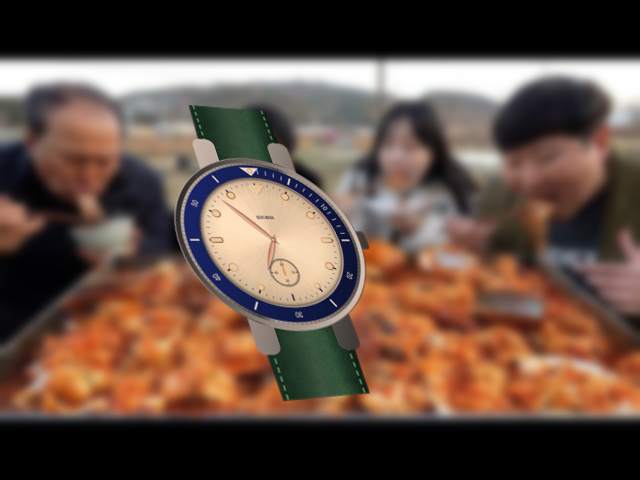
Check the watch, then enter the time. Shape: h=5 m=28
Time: h=6 m=53
